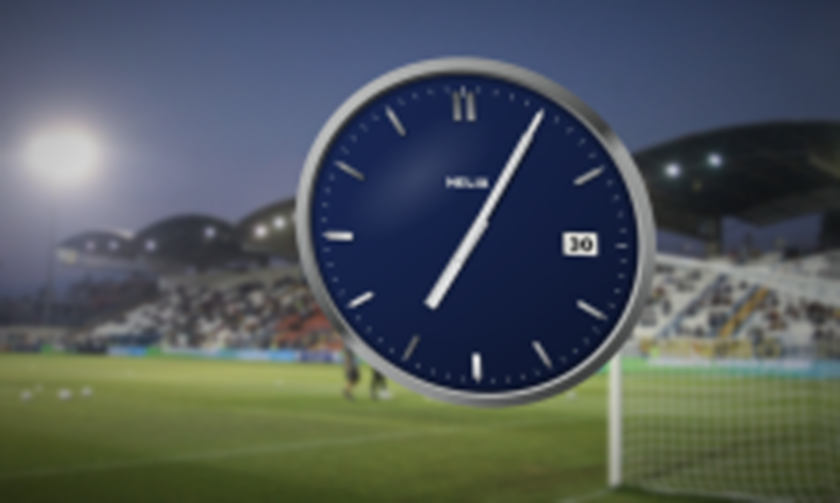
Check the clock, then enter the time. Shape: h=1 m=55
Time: h=7 m=5
